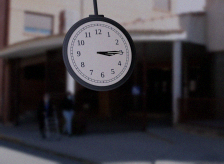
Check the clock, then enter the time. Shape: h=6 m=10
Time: h=3 m=15
